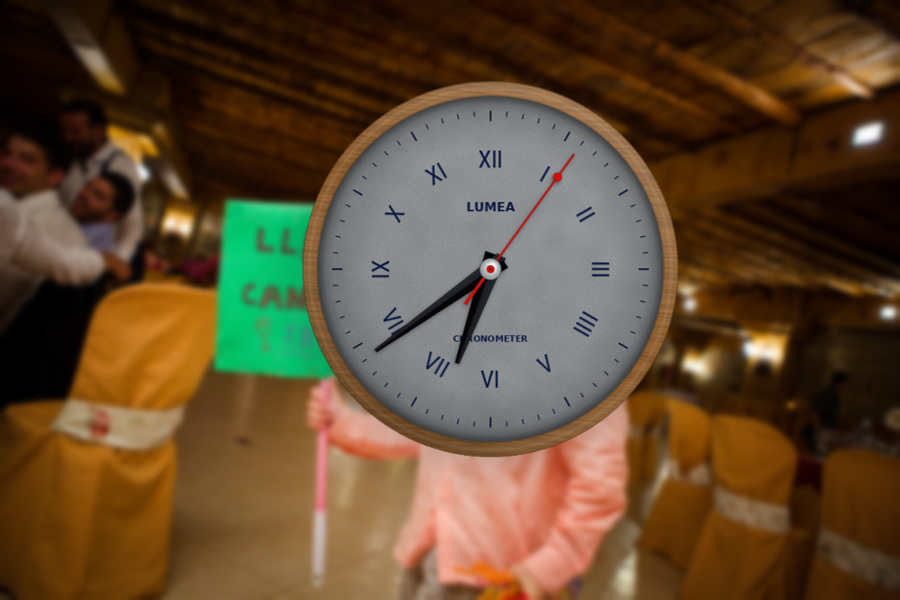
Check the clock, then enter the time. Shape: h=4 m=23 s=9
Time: h=6 m=39 s=6
